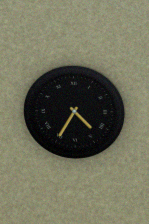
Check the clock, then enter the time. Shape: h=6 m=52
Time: h=4 m=35
